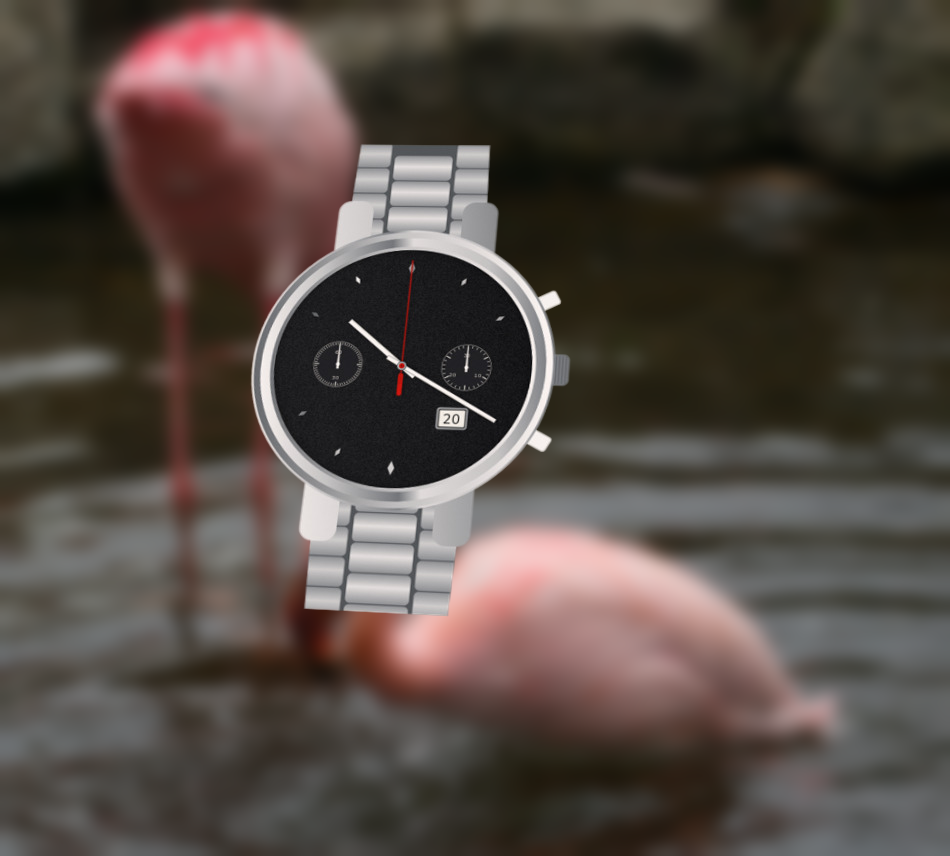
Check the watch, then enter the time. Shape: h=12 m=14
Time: h=10 m=20
